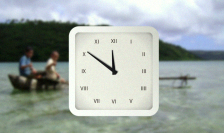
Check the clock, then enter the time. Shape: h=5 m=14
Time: h=11 m=51
